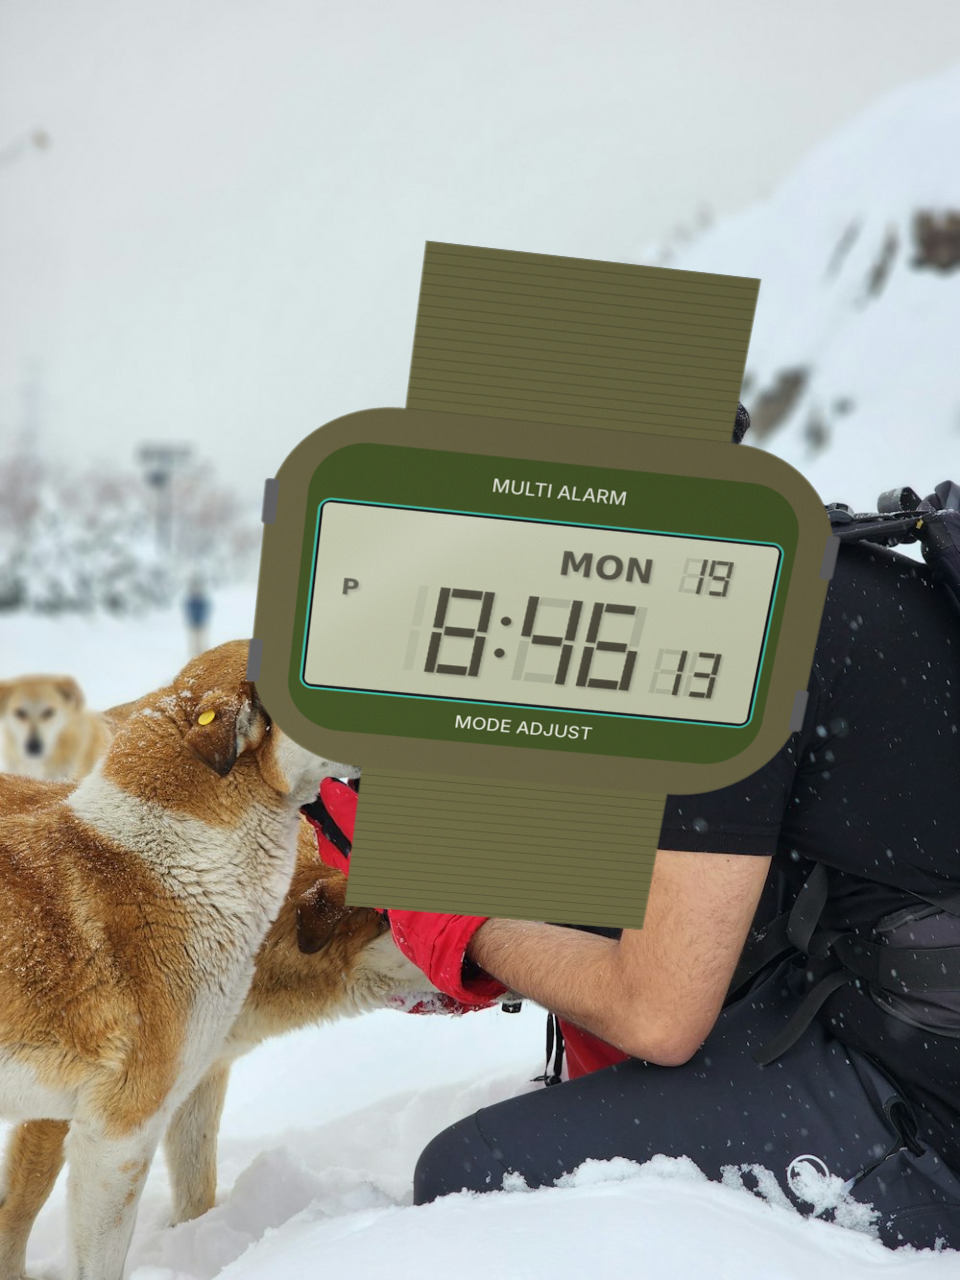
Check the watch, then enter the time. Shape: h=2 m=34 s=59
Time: h=8 m=46 s=13
